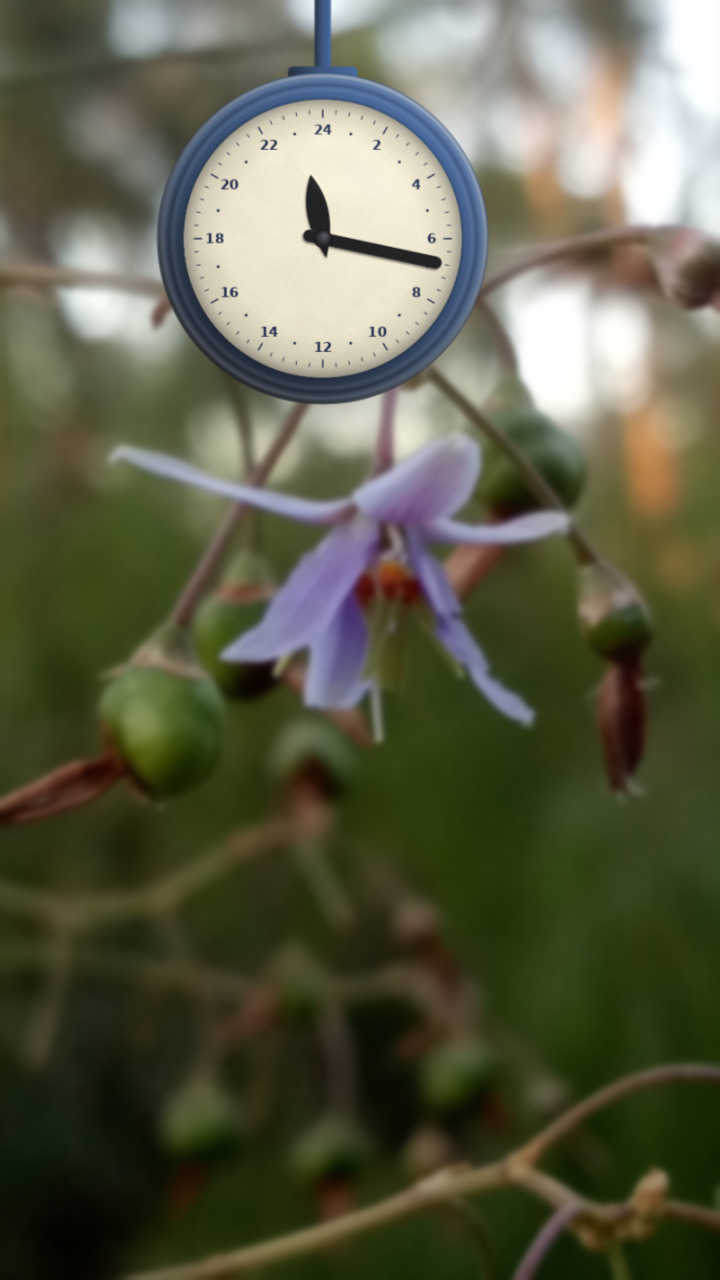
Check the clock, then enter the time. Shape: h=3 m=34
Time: h=23 m=17
